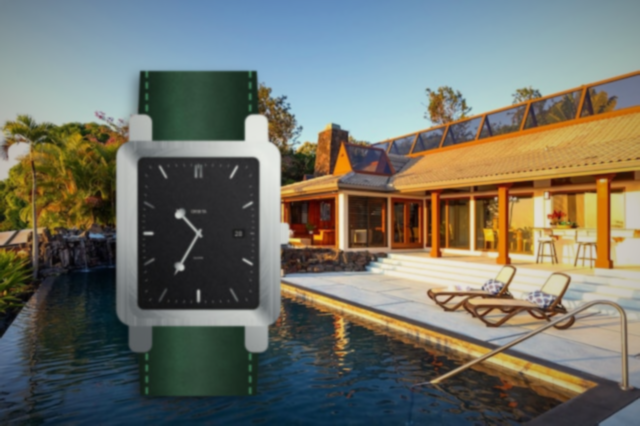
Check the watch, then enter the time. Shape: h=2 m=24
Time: h=10 m=35
